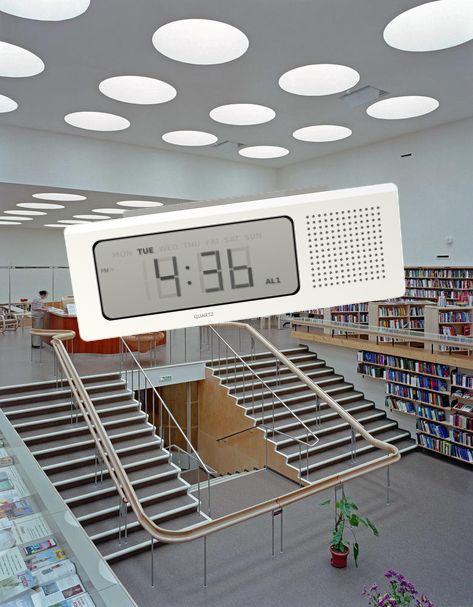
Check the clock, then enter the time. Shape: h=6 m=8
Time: h=4 m=36
